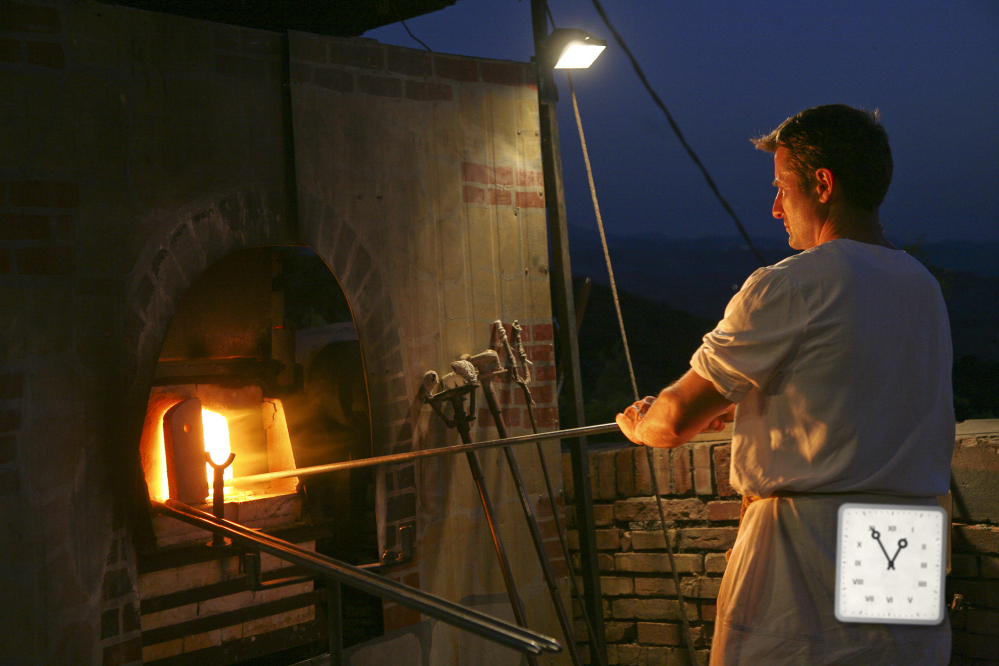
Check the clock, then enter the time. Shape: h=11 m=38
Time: h=12 m=55
